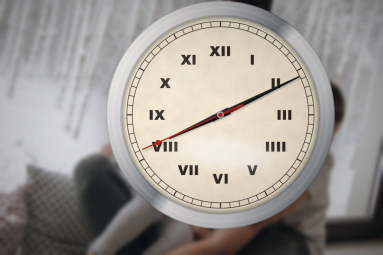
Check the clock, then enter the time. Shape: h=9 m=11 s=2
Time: h=8 m=10 s=41
